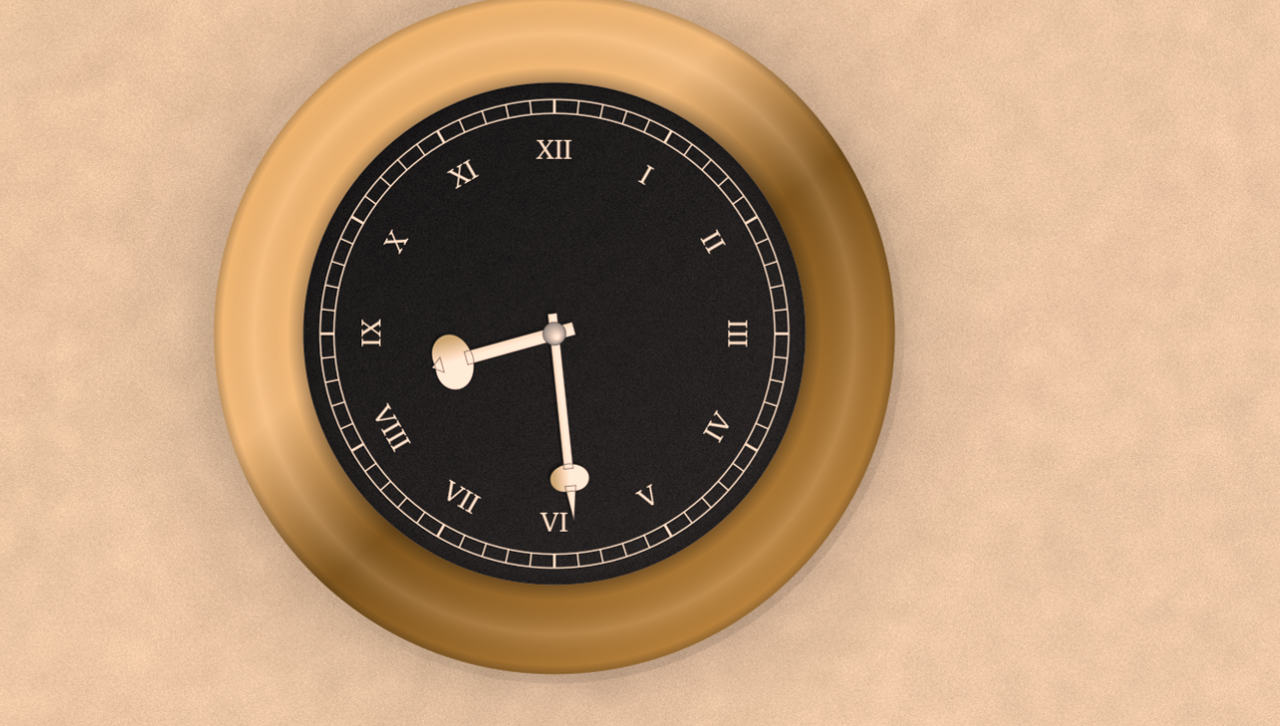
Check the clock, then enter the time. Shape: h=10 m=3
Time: h=8 m=29
